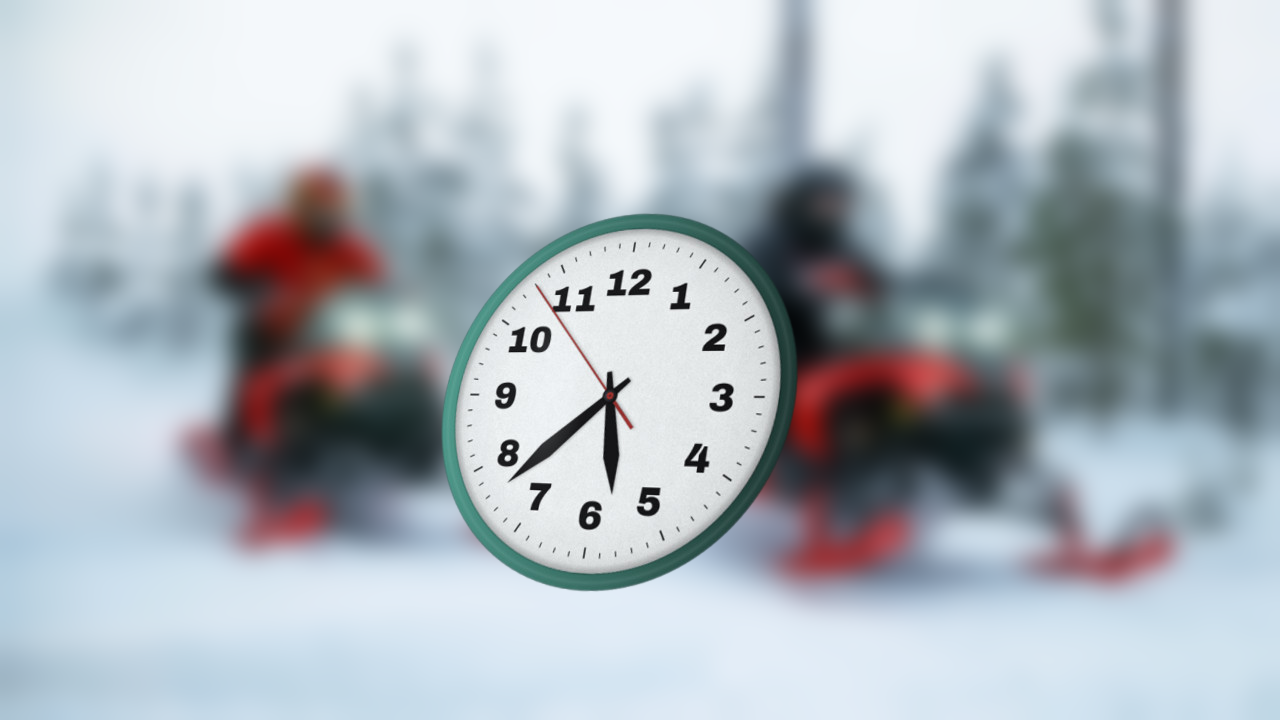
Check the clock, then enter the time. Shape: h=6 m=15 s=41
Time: h=5 m=37 s=53
